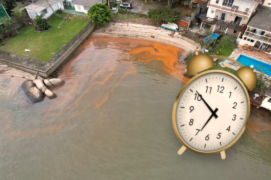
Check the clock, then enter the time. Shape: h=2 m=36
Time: h=6 m=51
